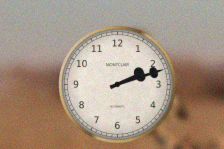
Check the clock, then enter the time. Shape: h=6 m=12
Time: h=2 m=12
